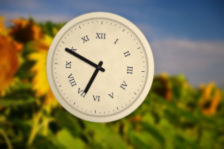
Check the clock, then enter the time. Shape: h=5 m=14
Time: h=6 m=49
